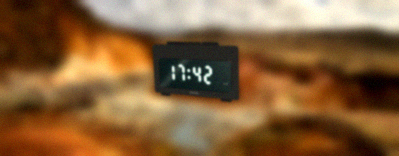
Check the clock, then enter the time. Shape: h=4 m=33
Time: h=17 m=42
